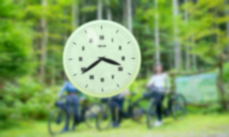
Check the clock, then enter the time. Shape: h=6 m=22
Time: h=3 m=39
